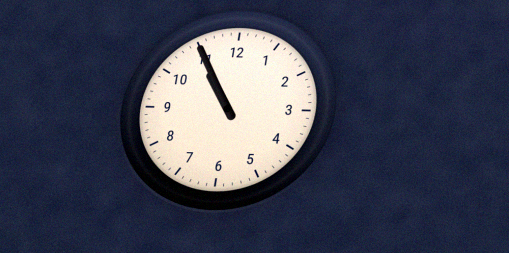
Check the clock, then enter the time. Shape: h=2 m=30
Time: h=10 m=55
